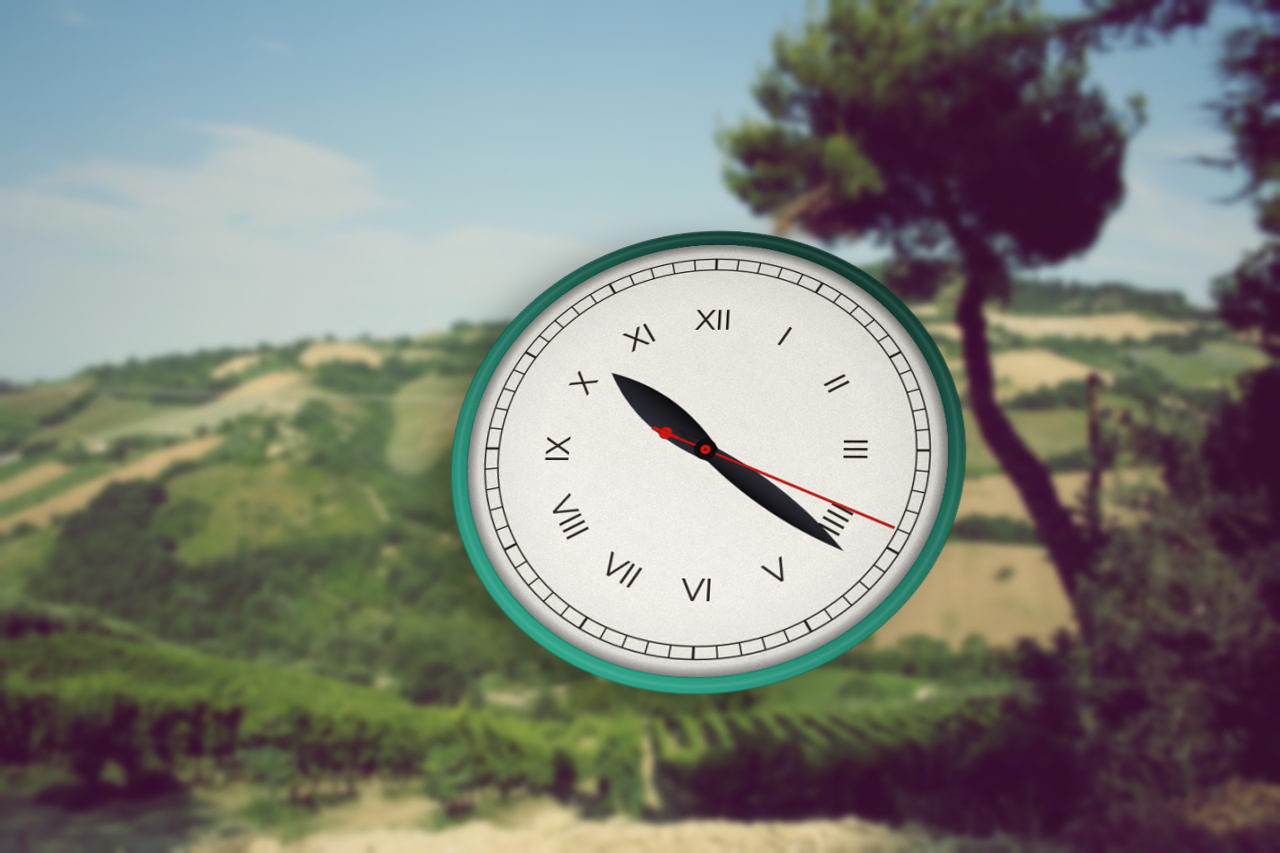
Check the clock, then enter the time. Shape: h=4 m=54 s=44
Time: h=10 m=21 s=19
